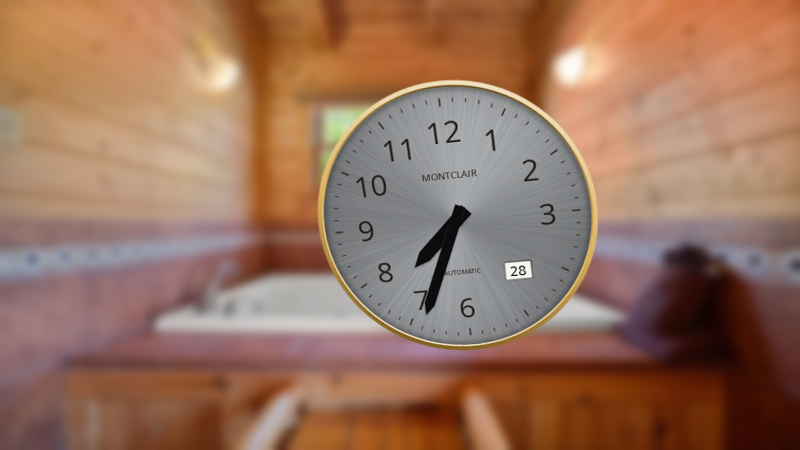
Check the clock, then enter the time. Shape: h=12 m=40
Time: h=7 m=34
